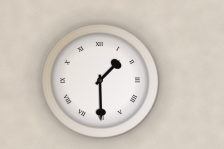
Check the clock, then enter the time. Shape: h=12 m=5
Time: h=1 m=30
